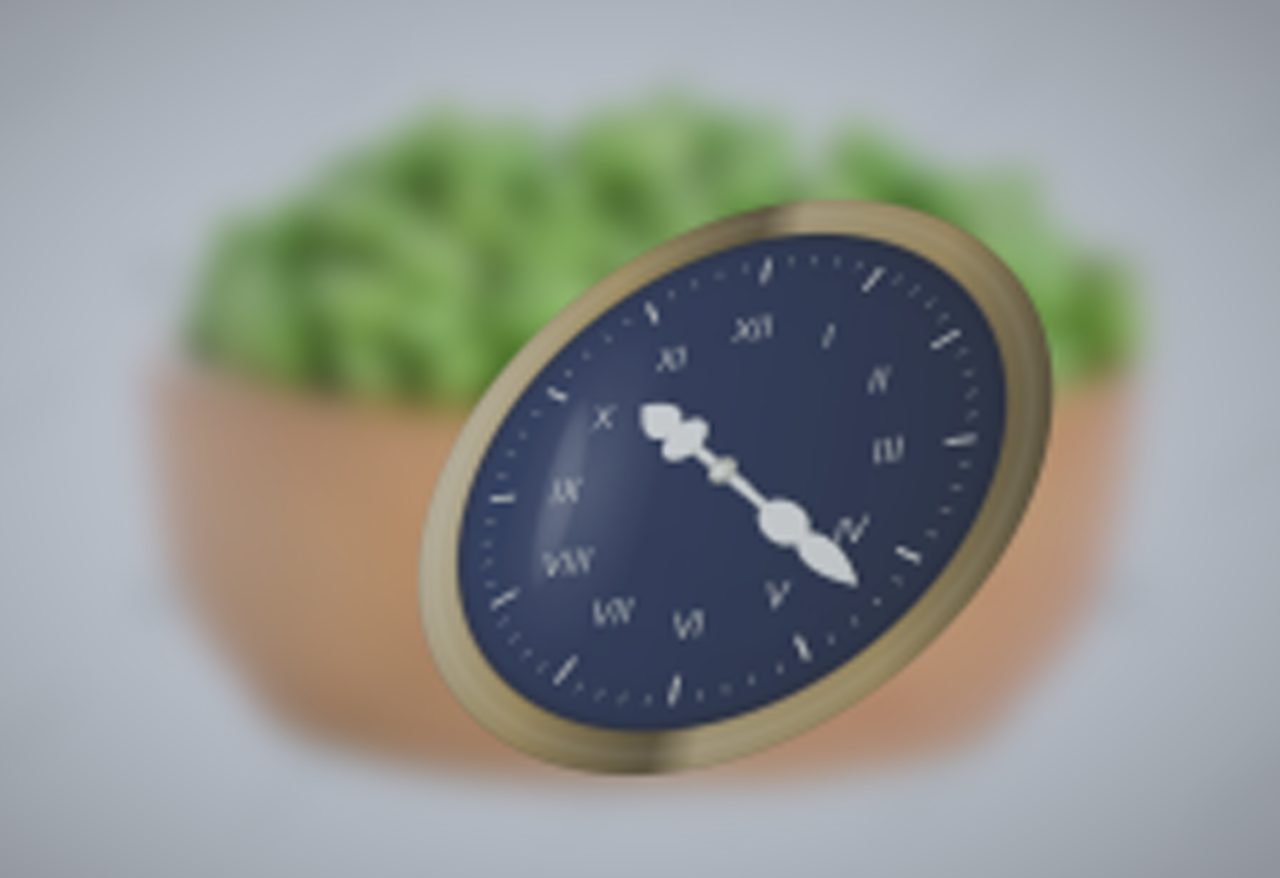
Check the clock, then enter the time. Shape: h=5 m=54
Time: h=10 m=22
